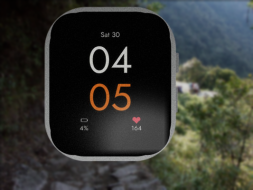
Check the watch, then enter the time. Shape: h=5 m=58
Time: h=4 m=5
